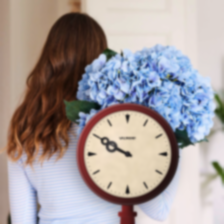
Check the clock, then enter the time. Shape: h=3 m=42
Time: h=9 m=50
